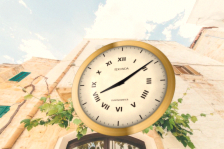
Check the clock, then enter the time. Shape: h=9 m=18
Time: h=8 m=9
